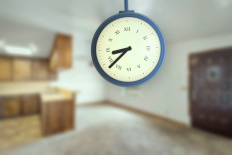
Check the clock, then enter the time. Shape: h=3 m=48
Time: h=8 m=38
